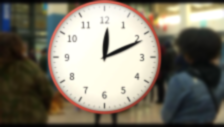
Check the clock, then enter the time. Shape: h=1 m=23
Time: h=12 m=11
